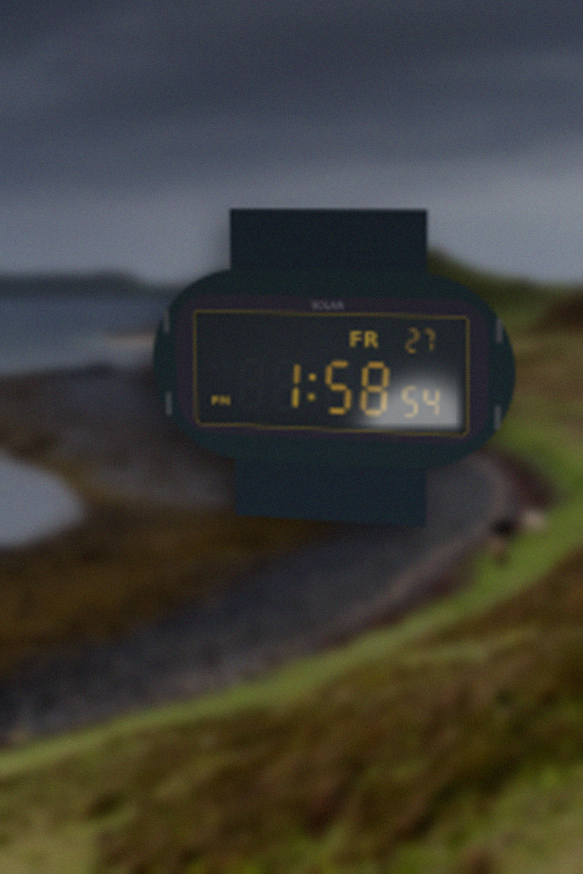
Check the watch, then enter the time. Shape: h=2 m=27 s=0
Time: h=1 m=58 s=54
